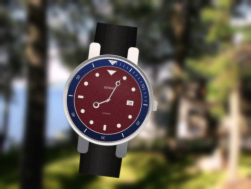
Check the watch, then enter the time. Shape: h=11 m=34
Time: h=8 m=4
